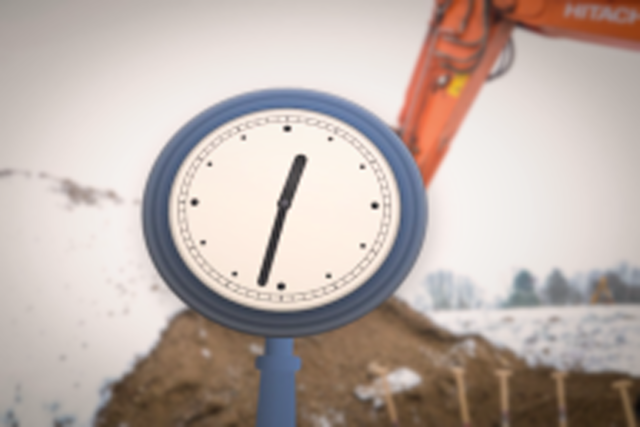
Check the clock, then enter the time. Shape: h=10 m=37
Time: h=12 m=32
